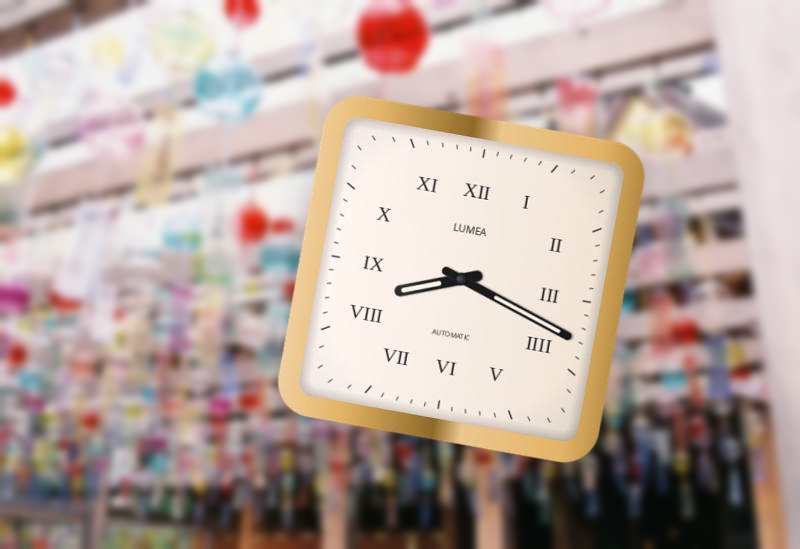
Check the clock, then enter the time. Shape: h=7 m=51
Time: h=8 m=18
